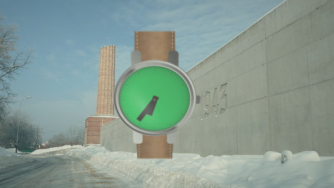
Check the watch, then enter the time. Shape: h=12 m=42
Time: h=6 m=36
